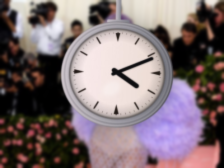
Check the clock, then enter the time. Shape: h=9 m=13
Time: h=4 m=11
